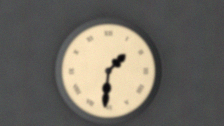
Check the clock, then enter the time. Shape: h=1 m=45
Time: h=1 m=31
